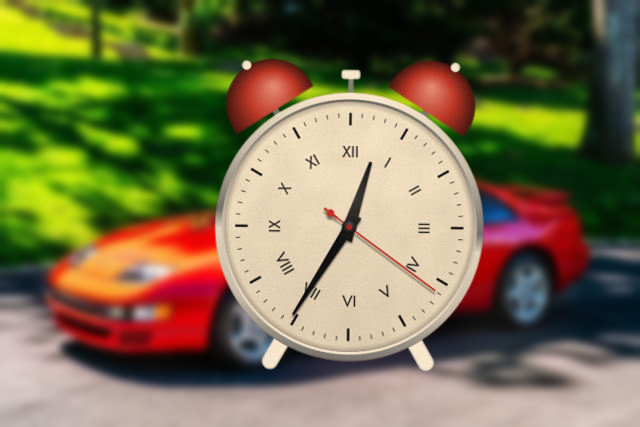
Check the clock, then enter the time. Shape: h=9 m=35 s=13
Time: h=12 m=35 s=21
